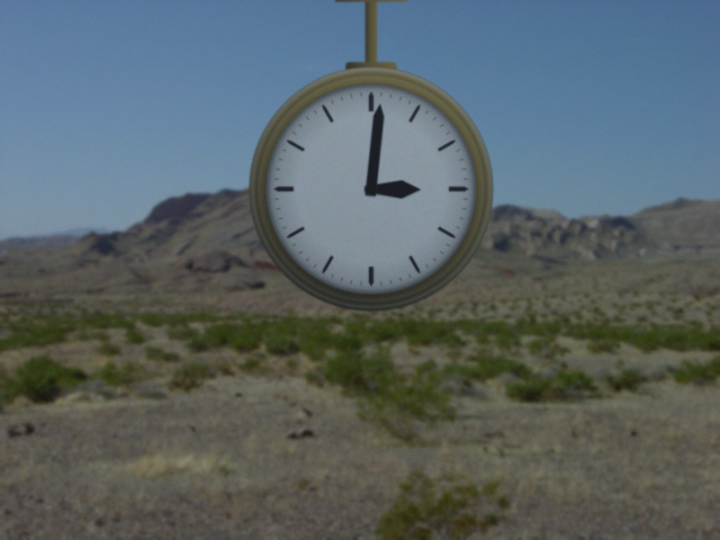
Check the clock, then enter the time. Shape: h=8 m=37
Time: h=3 m=1
